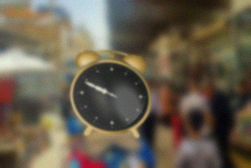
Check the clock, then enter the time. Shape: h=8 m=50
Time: h=9 m=49
